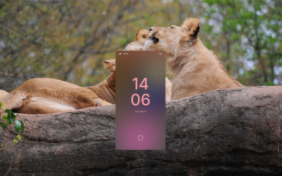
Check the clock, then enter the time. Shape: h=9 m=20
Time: h=14 m=6
